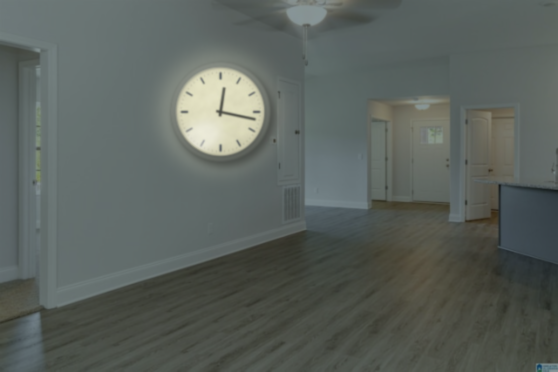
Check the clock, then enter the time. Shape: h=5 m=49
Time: h=12 m=17
